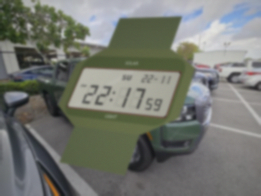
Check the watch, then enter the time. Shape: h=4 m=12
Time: h=22 m=17
